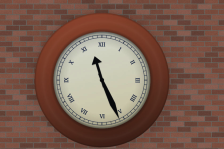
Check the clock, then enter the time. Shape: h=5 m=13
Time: h=11 m=26
